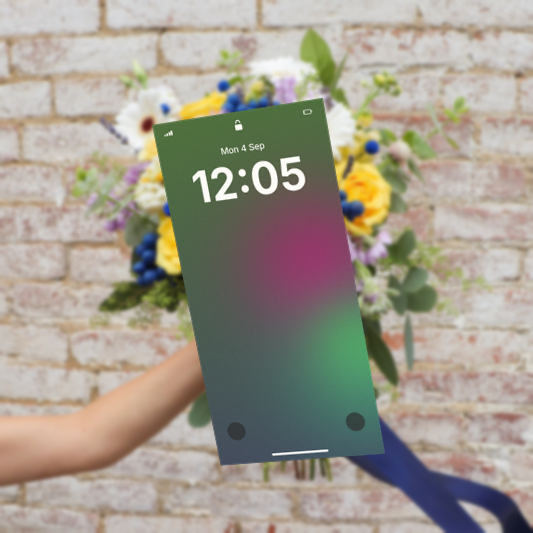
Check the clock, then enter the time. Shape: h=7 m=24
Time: h=12 m=5
